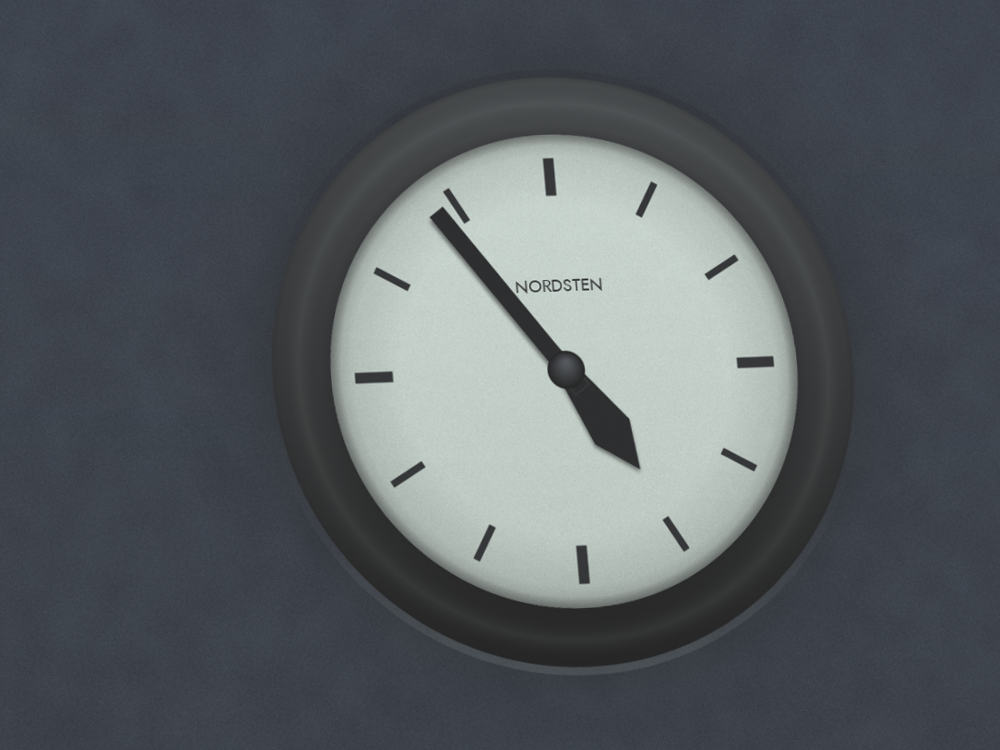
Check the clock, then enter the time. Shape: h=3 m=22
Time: h=4 m=54
